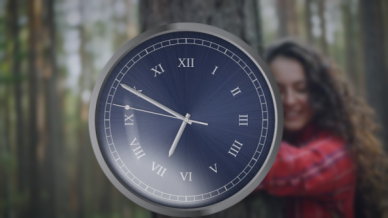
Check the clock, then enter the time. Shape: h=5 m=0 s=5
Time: h=6 m=49 s=47
